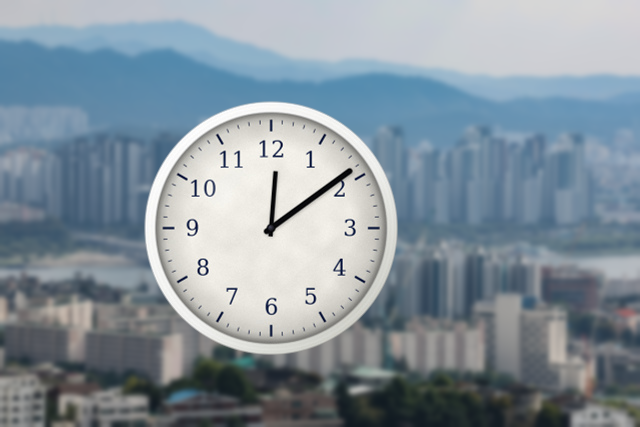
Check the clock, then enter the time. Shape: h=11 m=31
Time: h=12 m=9
